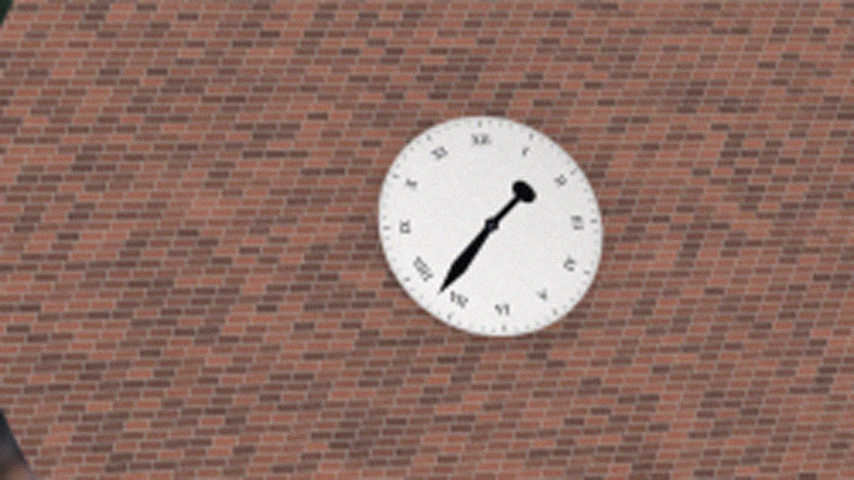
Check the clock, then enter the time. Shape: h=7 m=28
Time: h=1 m=37
